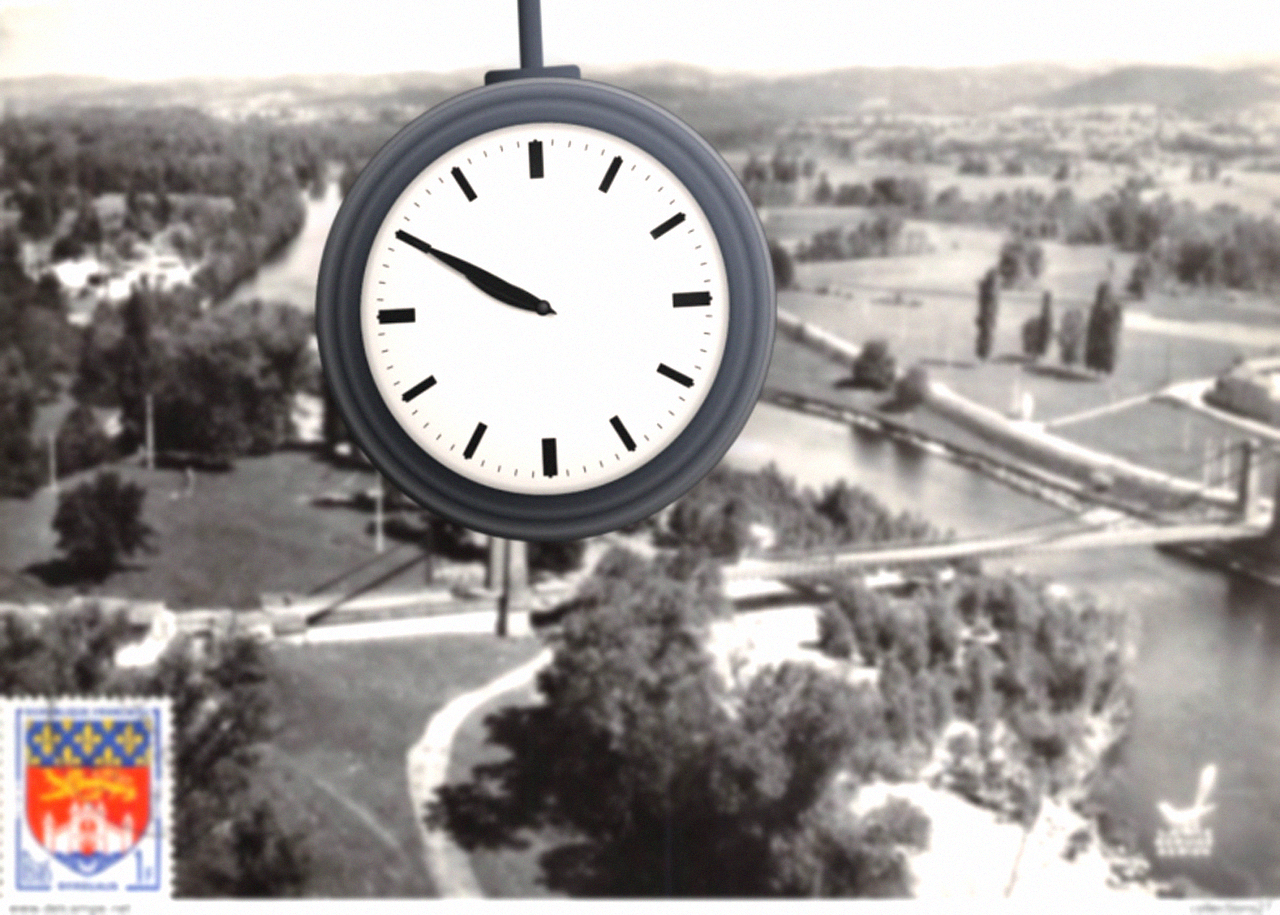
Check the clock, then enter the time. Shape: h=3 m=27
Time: h=9 m=50
